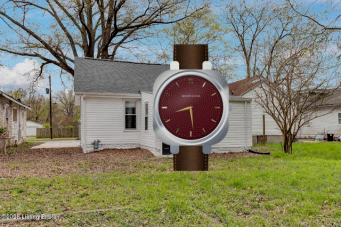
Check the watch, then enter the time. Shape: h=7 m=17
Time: h=8 m=29
